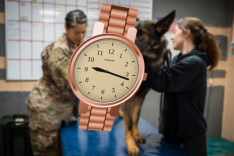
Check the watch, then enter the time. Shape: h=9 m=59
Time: h=9 m=17
